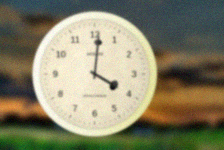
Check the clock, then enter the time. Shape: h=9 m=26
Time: h=4 m=1
